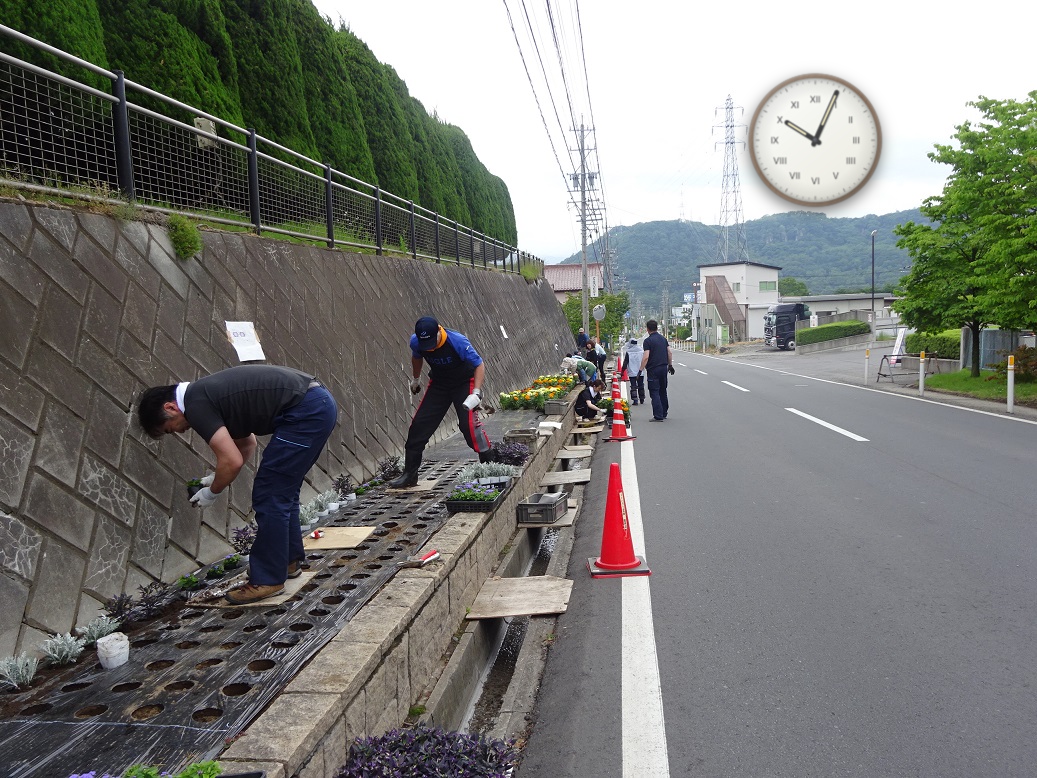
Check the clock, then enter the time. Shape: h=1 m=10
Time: h=10 m=4
